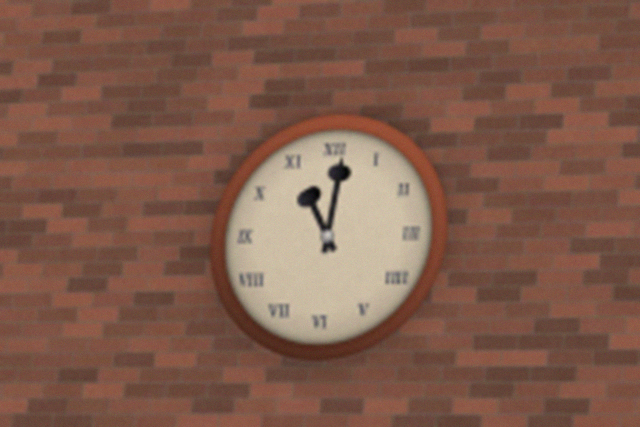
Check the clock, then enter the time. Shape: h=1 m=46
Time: h=11 m=1
